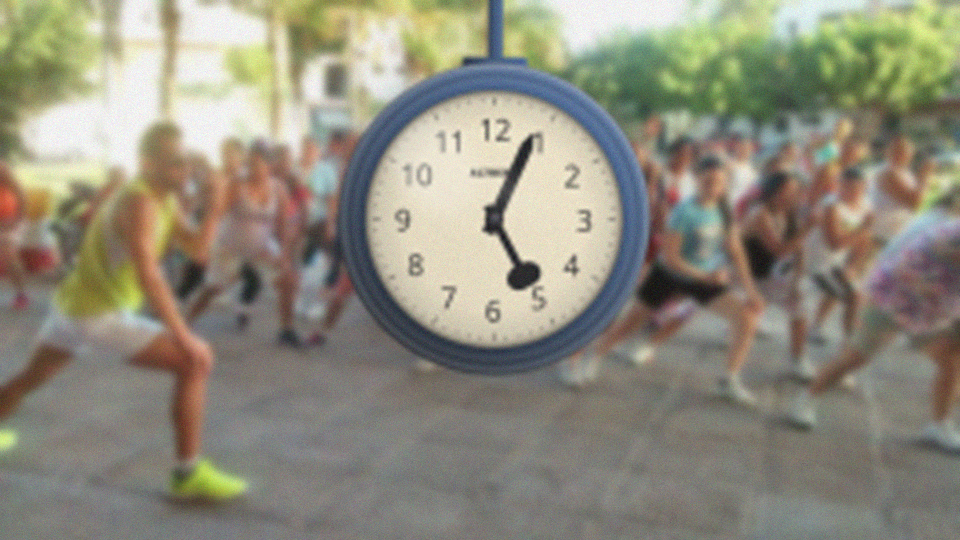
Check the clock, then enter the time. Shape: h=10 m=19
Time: h=5 m=4
